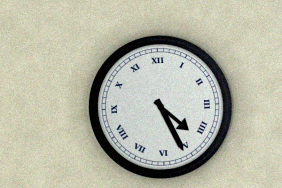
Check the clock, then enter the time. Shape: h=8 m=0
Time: h=4 m=26
